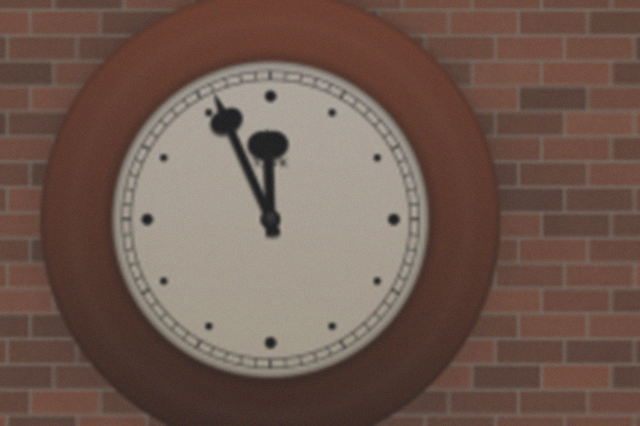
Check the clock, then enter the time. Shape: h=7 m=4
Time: h=11 m=56
